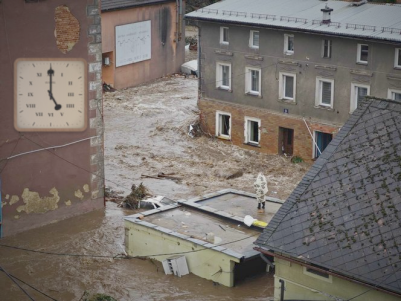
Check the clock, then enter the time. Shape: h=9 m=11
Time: h=5 m=0
